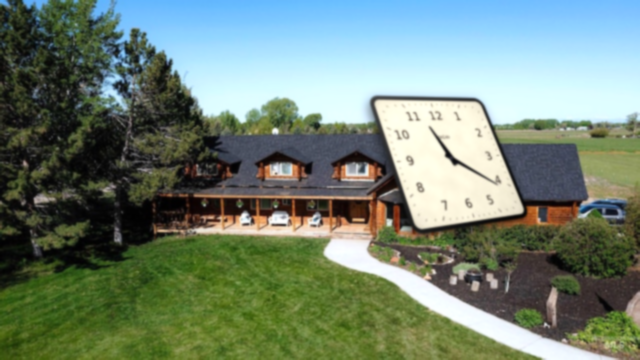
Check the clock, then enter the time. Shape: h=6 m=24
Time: h=11 m=21
